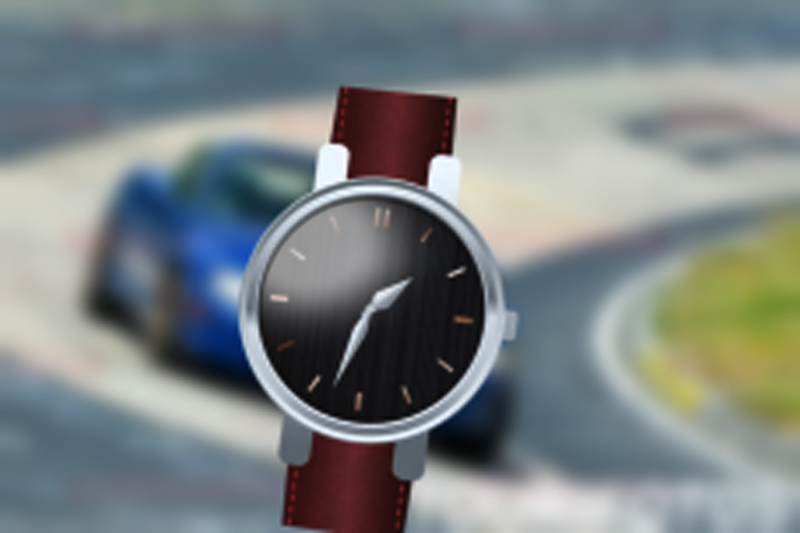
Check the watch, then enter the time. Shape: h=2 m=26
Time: h=1 m=33
